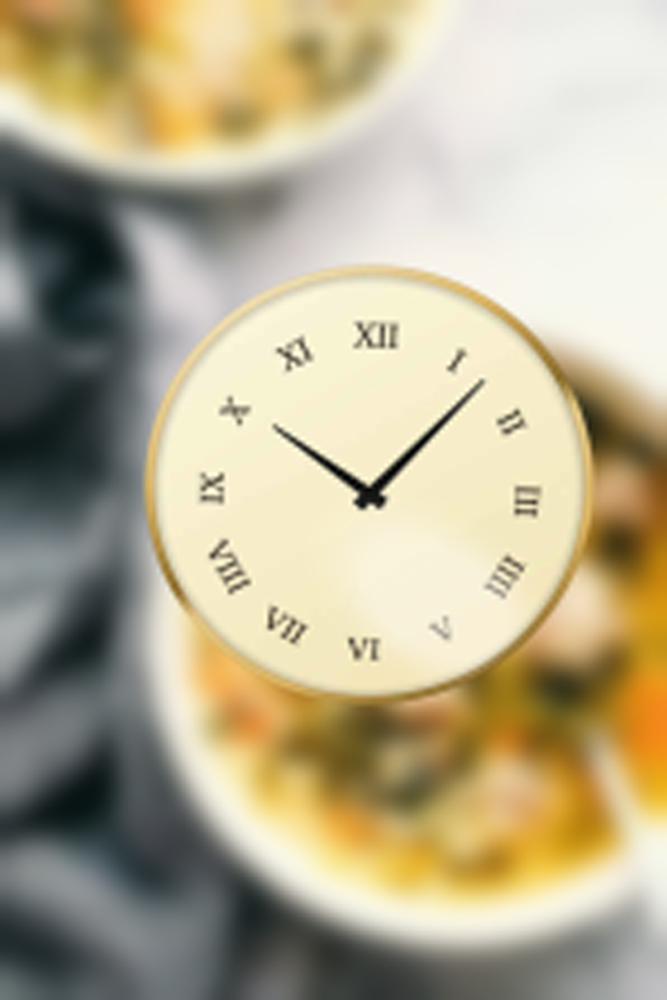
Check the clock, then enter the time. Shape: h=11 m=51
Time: h=10 m=7
